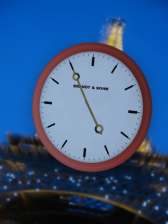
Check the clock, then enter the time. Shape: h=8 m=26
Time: h=4 m=55
